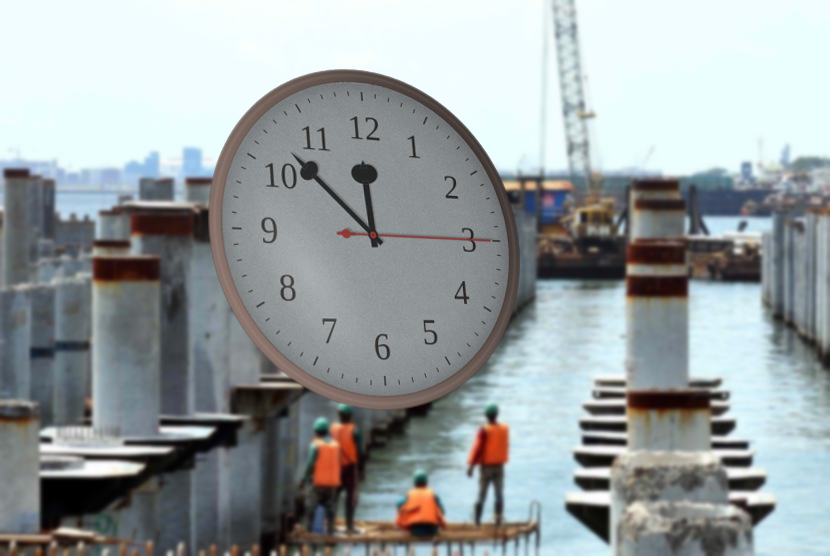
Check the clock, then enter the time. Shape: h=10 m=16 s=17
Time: h=11 m=52 s=15
